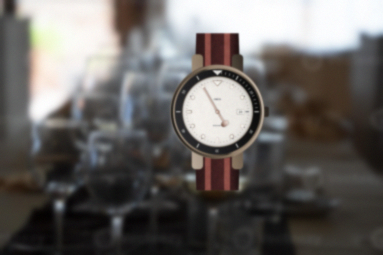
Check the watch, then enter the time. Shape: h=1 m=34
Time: h=4 m=55
